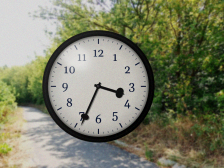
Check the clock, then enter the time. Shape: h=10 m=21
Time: h=3 m=34
